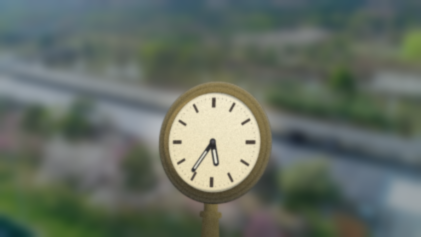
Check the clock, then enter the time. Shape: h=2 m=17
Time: h=5 m=36
